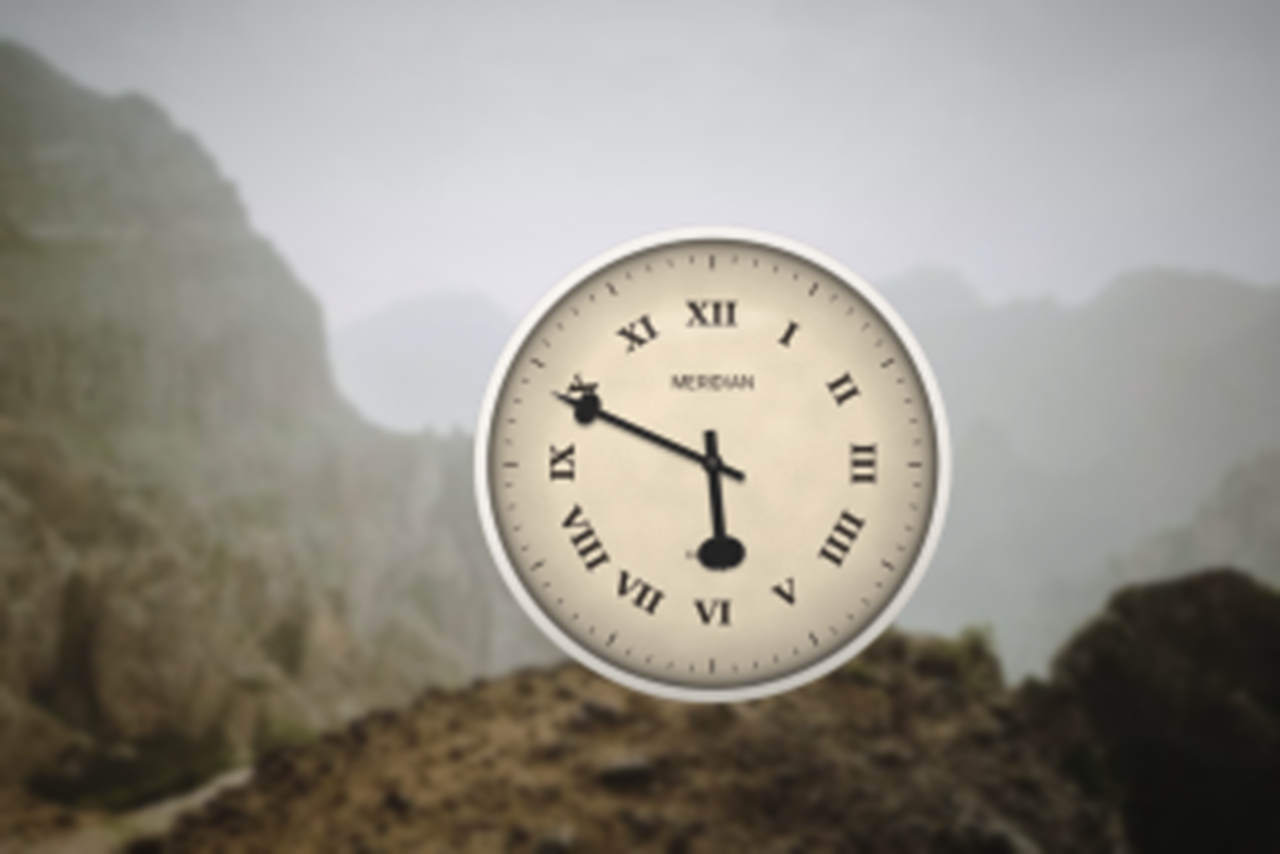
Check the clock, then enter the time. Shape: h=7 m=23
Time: h=5 m=49
